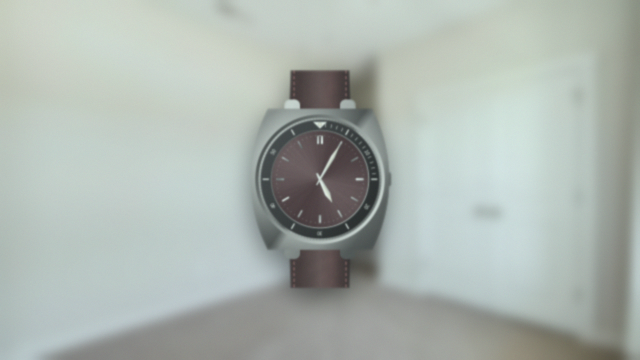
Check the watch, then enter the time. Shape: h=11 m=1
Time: h=5 m=5
